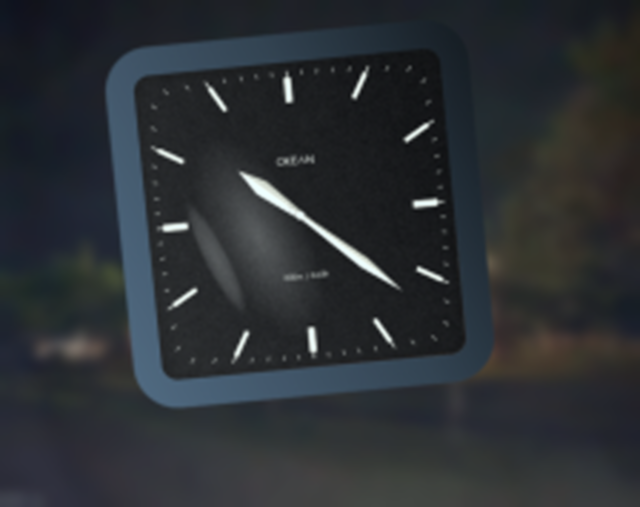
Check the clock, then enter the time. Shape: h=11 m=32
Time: h=10 m=22
